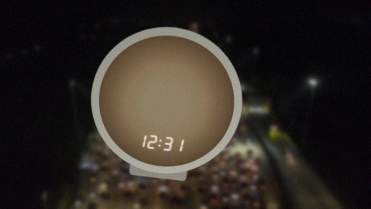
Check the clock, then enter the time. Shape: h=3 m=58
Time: h=12 m=31
